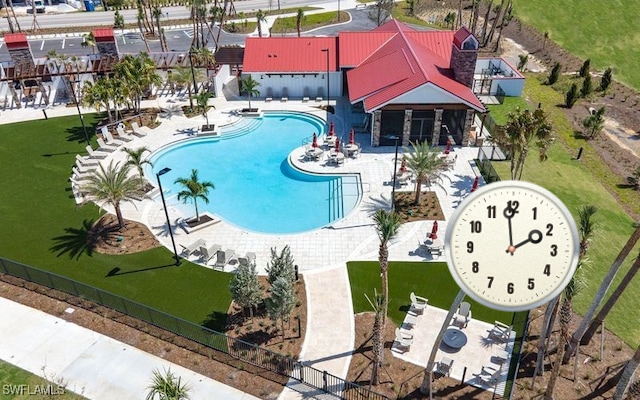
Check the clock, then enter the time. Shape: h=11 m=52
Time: h=1 m=59
